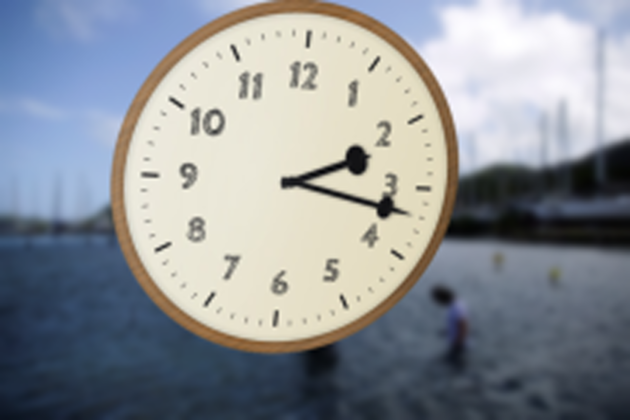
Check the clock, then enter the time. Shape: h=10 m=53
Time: h=2 m=17
